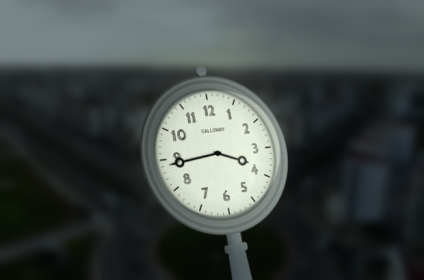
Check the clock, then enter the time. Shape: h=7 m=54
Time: h=3 m=44
